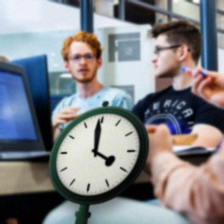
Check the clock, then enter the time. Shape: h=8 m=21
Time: h=3 m=59
